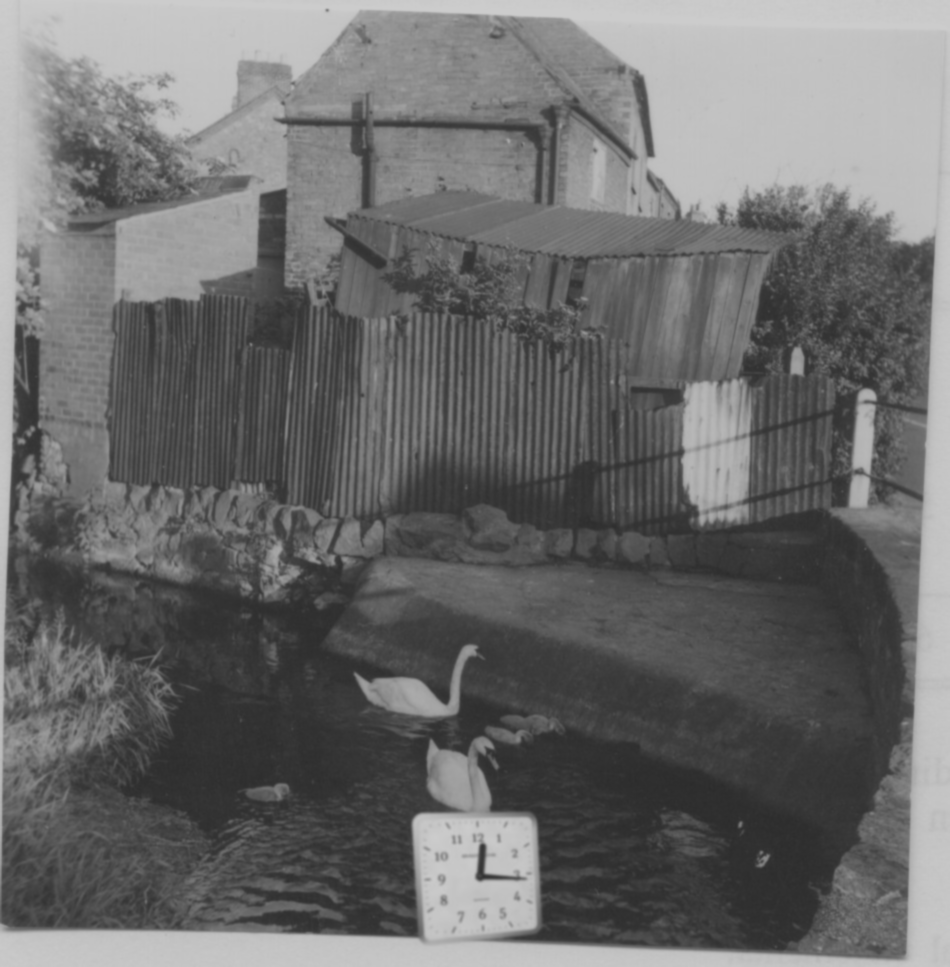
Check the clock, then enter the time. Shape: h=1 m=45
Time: h=12 m=16
